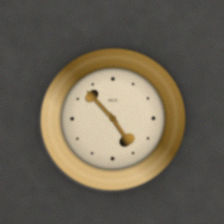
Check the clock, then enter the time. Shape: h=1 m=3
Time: h=4 m=53
